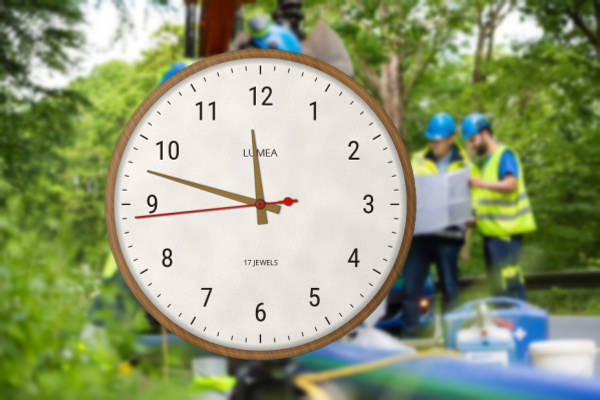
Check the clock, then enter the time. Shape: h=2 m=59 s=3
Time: h=11 m=47 s=44
